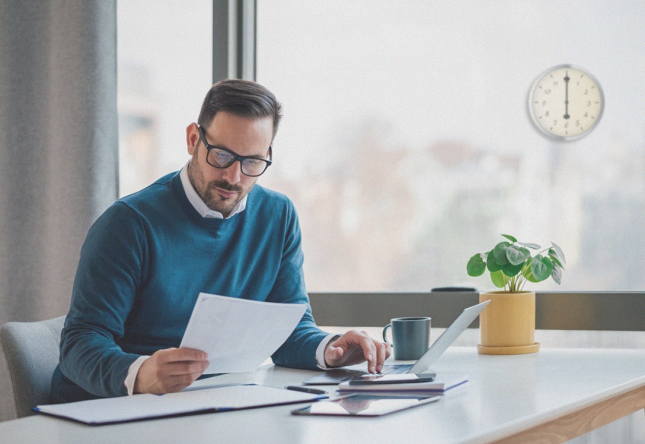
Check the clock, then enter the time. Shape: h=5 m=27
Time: h=6 m=0
